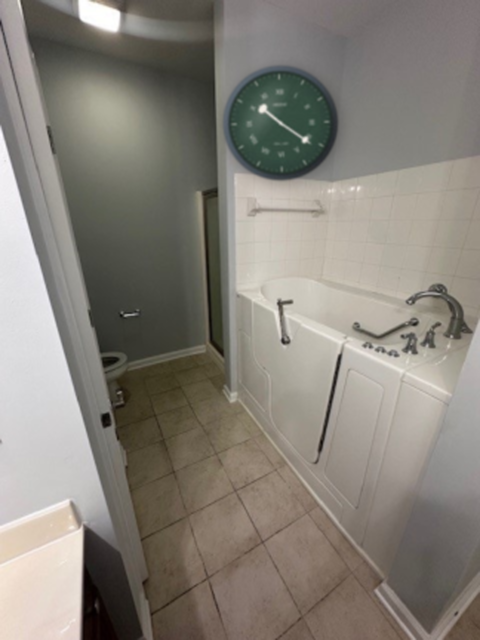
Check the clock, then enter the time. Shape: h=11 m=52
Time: h=10 m=21
